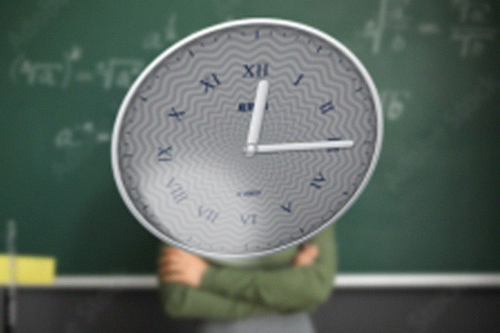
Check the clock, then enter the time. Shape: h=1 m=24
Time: h=12 m=15
